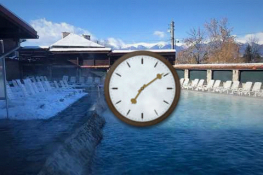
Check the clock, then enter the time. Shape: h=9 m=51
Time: h=7 m=9
